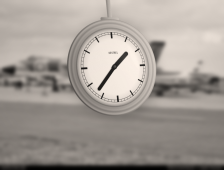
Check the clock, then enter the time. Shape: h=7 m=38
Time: h=1 m=37
